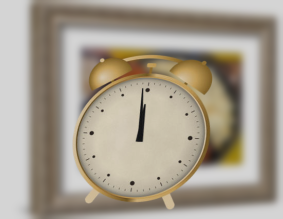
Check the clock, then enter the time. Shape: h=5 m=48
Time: h=11 m=59
